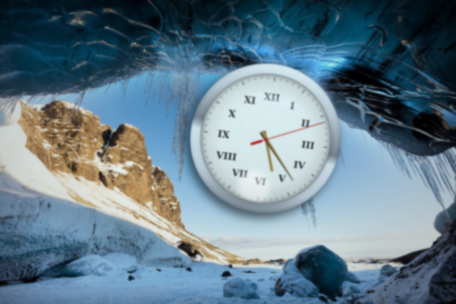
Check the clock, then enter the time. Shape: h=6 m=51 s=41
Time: h=5 m=23 s=11
